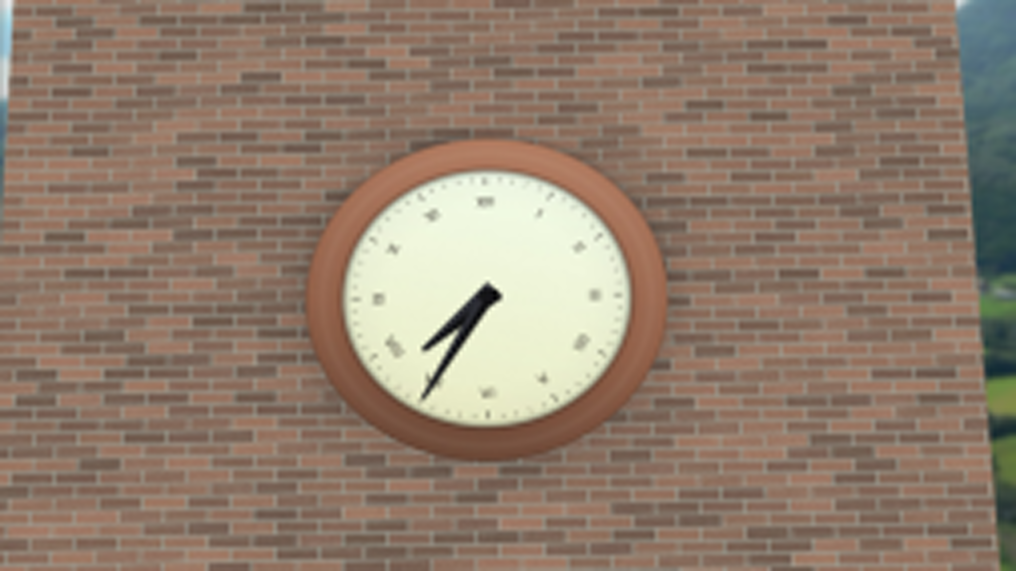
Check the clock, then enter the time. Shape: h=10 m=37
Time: h=7 m=35
